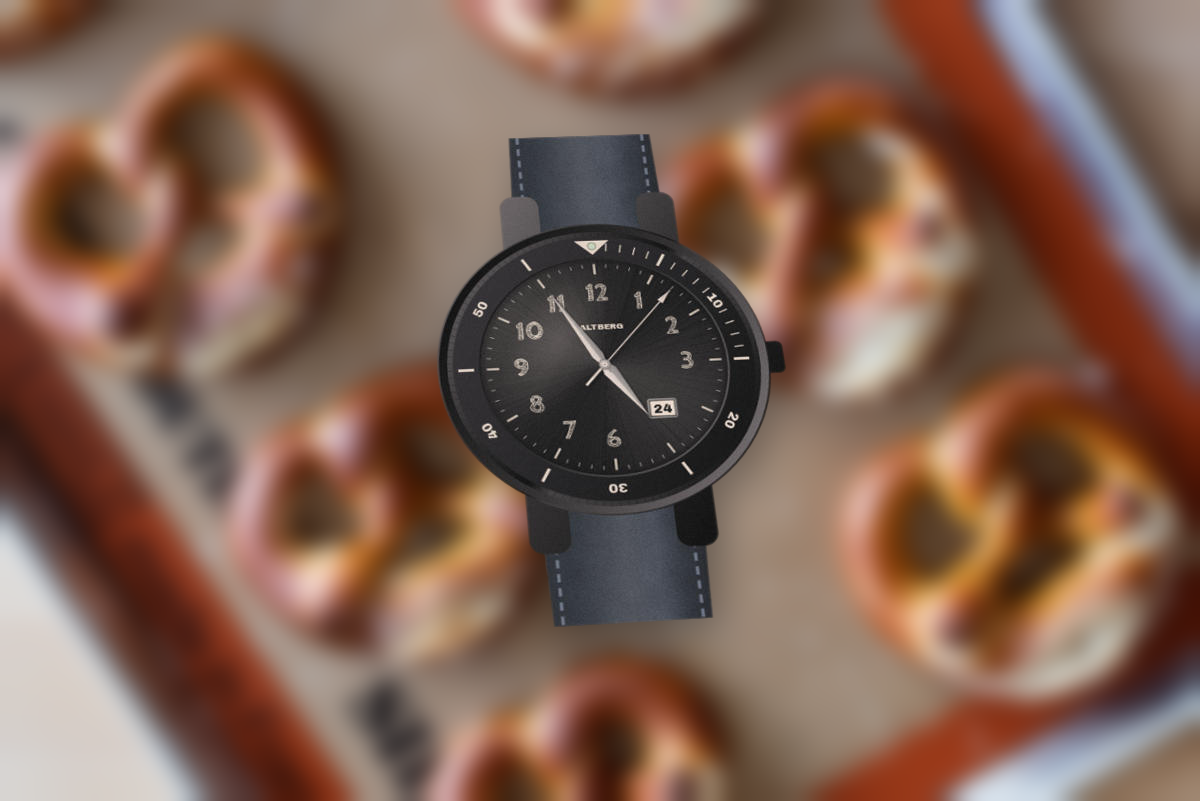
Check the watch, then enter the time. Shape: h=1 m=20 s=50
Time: h=4 m=55 s=7
